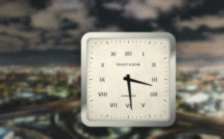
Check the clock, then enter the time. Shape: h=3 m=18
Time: h=3 m=29
